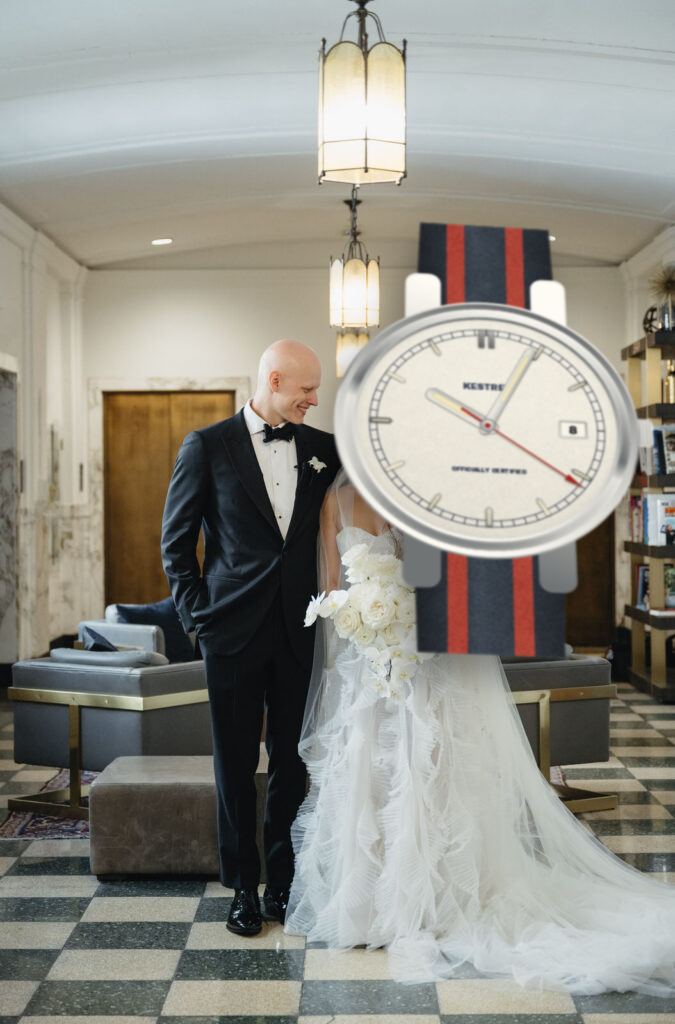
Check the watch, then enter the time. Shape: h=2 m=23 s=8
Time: h=10 m=4 s=21
